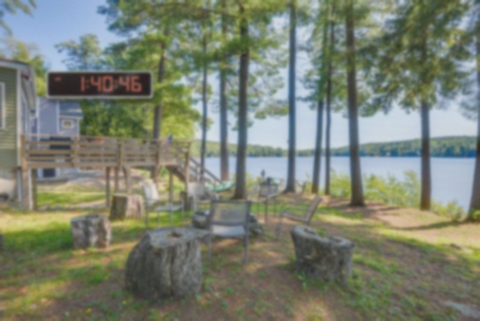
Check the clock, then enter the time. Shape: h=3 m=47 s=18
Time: h=1 m=40 s=46
